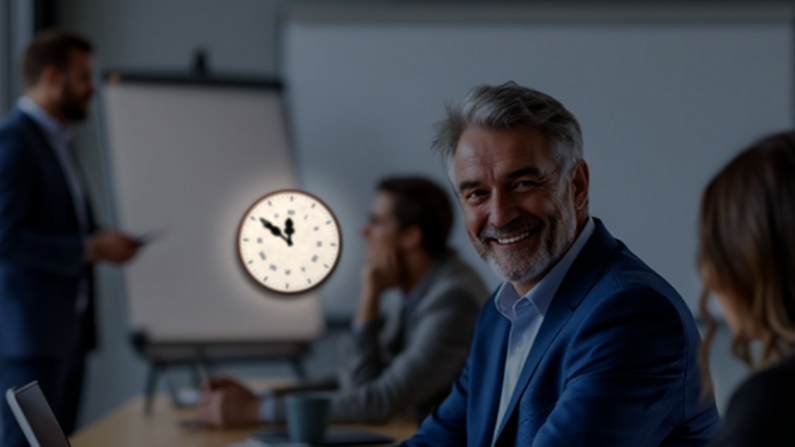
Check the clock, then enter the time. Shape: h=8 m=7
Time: h=11 m=51
